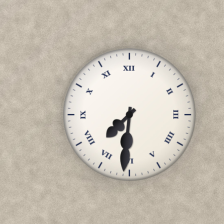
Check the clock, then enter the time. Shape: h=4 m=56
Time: h=7 m=31
